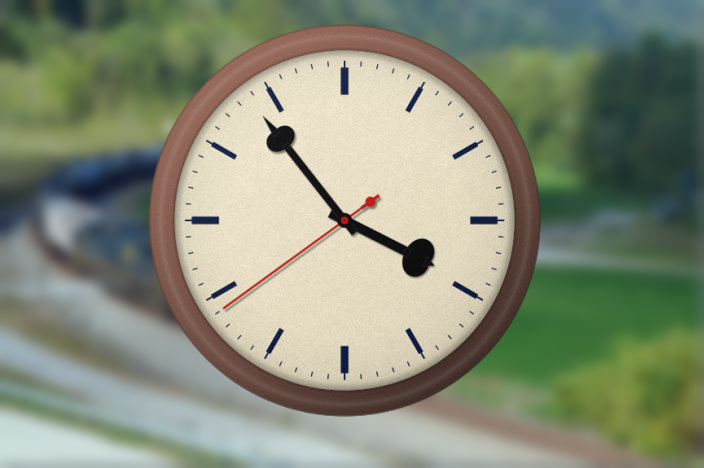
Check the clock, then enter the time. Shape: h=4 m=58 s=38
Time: h=3 m=53 s=39
